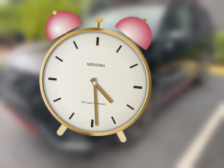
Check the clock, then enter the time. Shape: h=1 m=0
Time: h=4 m=29
